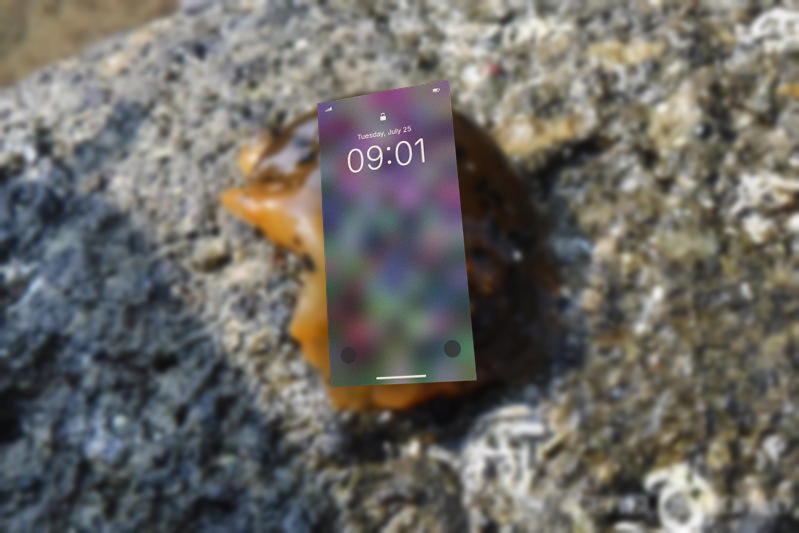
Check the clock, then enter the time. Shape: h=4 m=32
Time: h=9 m=1
